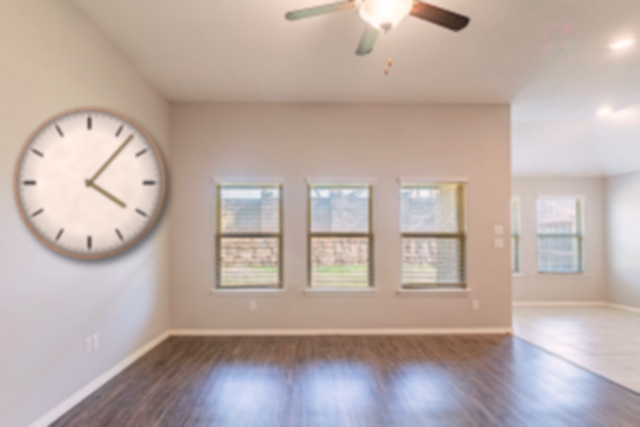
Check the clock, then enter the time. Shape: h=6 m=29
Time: h=4 m=7
